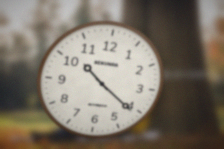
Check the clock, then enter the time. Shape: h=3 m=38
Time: h=10 m=21
